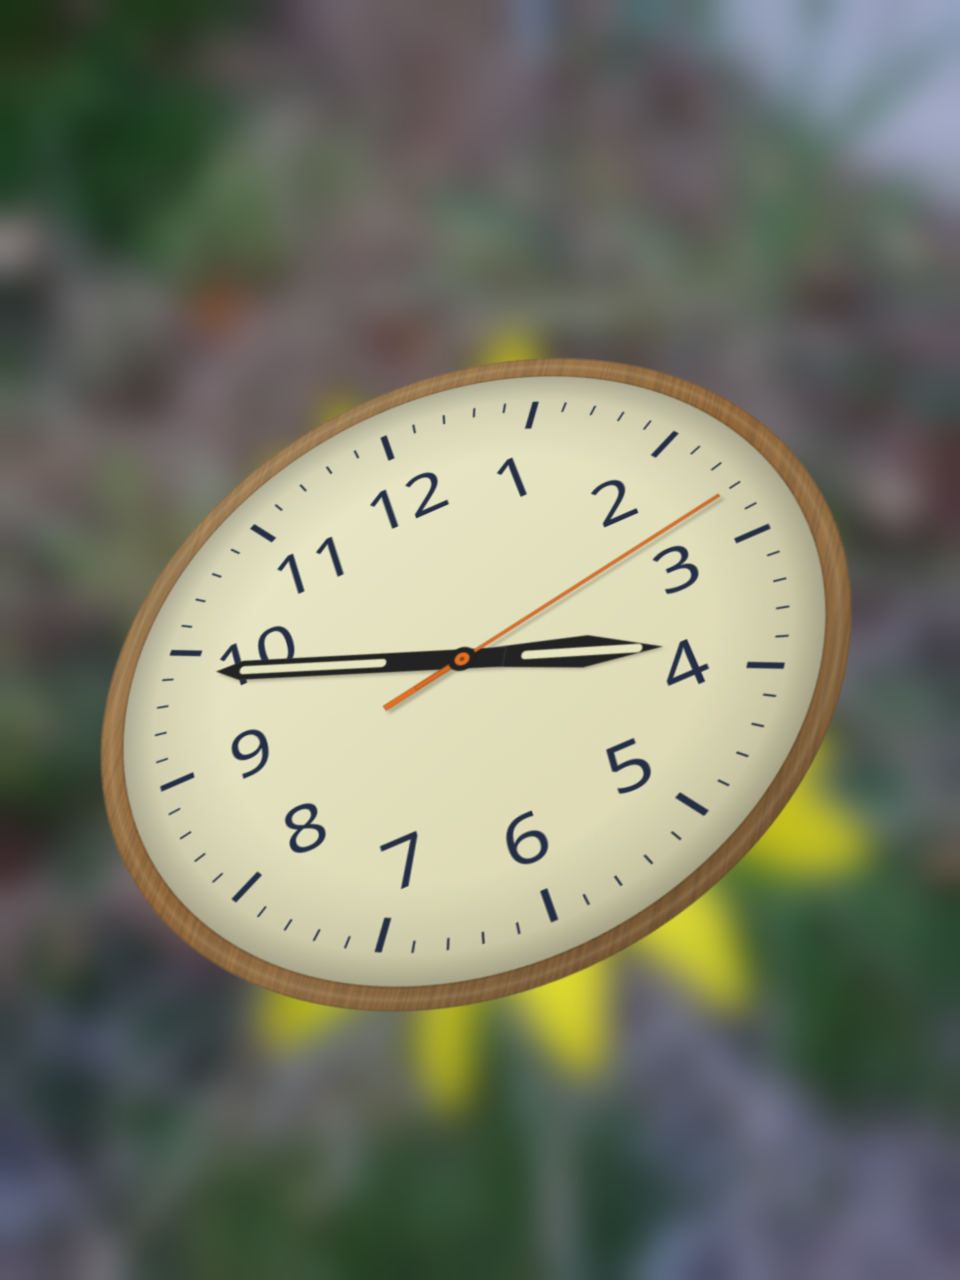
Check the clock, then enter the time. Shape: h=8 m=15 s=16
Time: h=3 m=49 s=13
